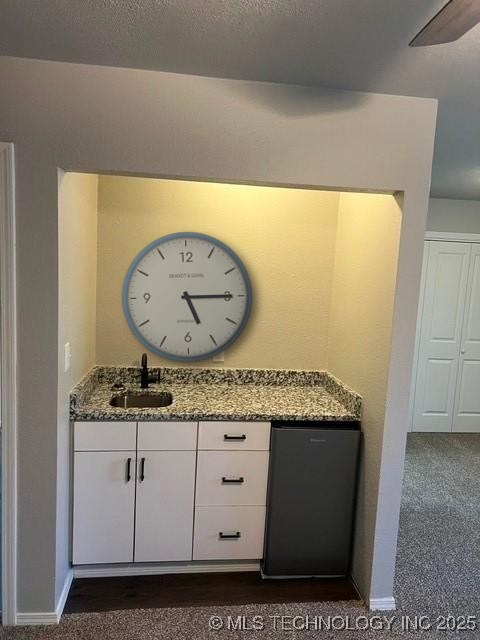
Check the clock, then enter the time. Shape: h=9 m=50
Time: h=5 m=15
